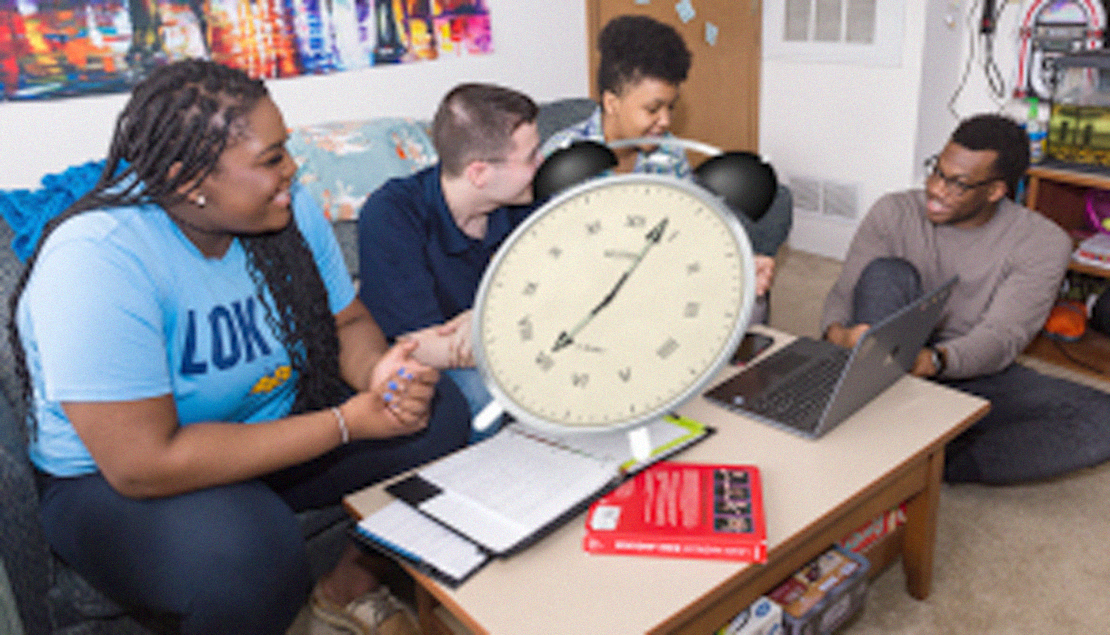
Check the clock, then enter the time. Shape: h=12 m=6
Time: h=7 m=3
